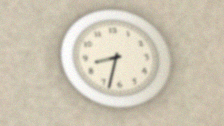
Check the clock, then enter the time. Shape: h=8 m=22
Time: h=8 m=33
